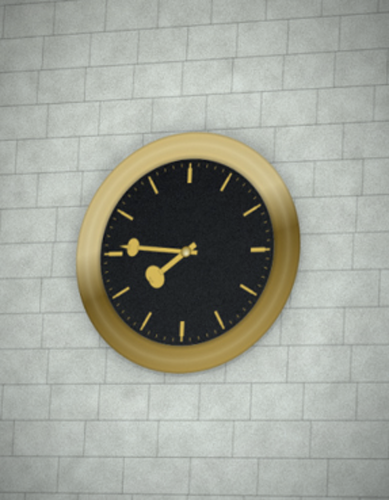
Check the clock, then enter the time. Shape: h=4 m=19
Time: h=7 m=46
